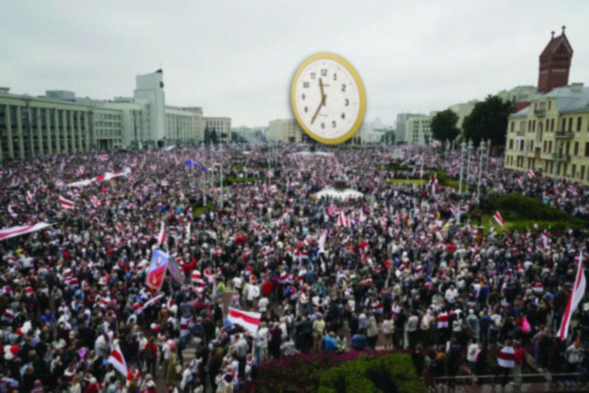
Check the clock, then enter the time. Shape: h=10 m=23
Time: h=11 m=35
